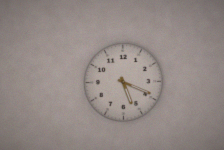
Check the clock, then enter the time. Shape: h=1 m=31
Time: h=5 m=19
